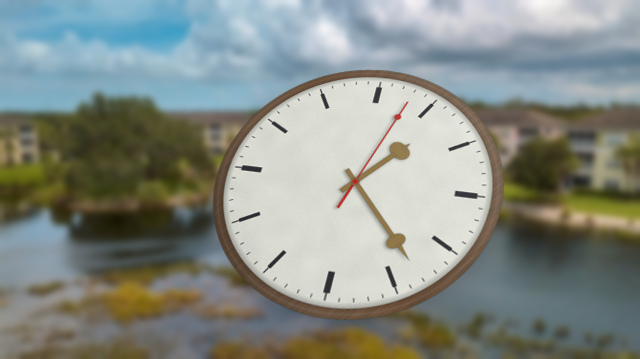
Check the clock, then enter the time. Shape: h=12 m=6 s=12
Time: h=1 m=23 s=3
